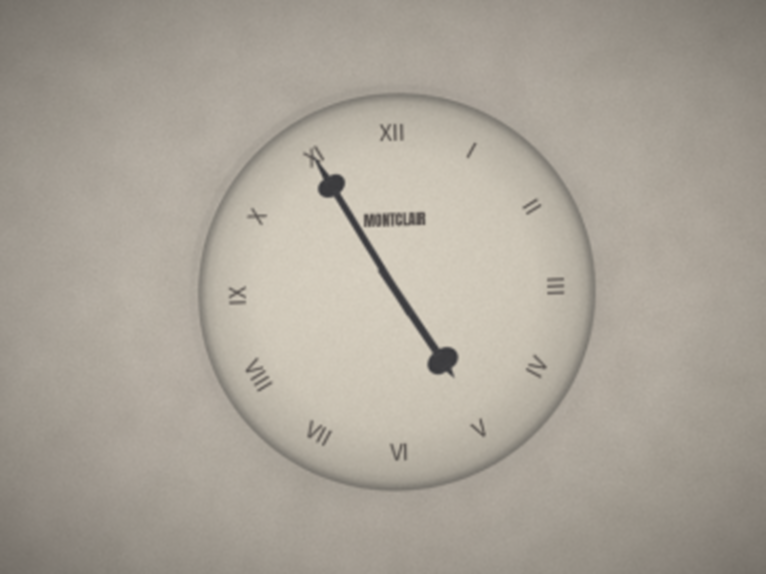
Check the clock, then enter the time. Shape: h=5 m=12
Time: h=4 m=55
